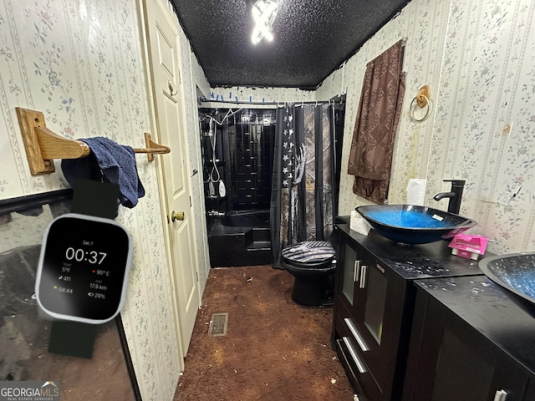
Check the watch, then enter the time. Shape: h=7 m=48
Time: h=0 m=37
